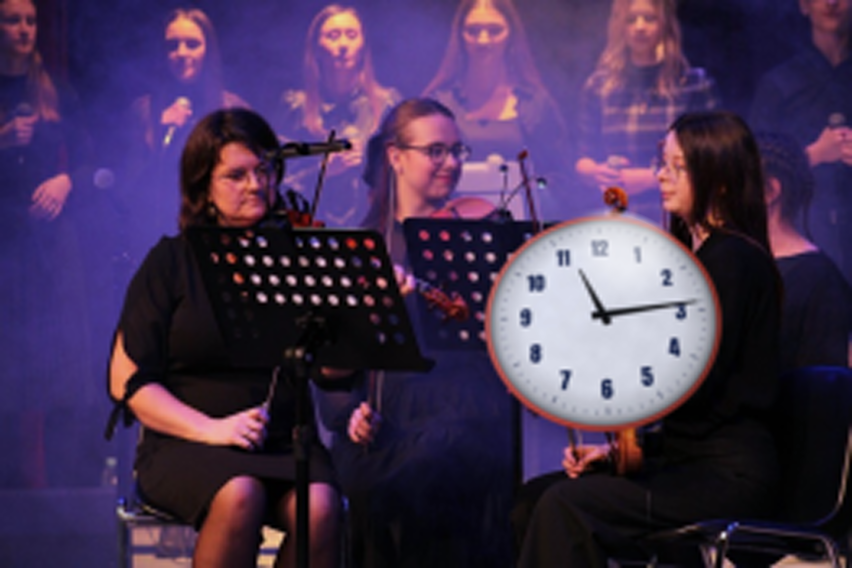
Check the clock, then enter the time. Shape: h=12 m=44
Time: h=11 m=14
